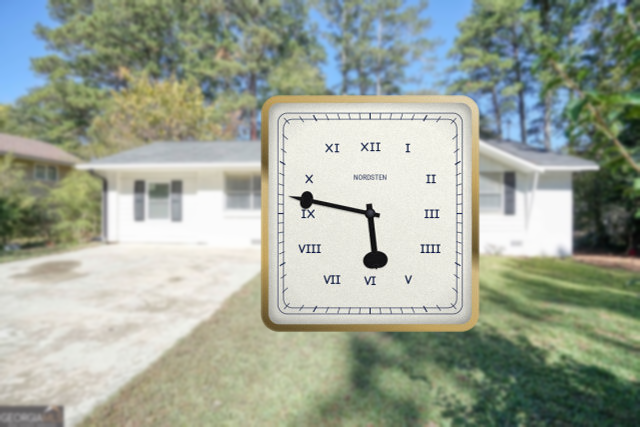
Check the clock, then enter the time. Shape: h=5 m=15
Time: h=5 m=47
